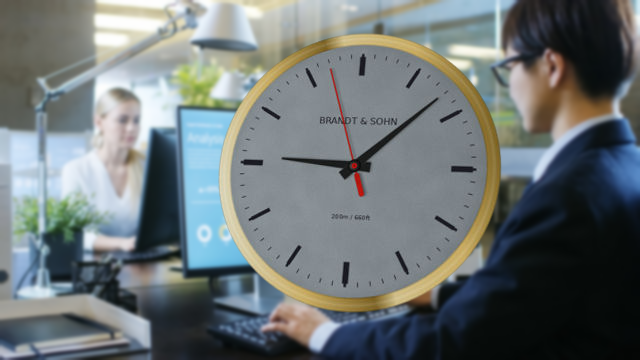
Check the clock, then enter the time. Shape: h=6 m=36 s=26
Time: h=9 m=7 s=57
